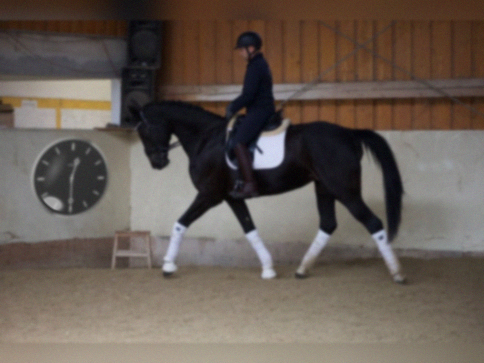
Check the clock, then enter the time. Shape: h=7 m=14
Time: h=12 m=30
